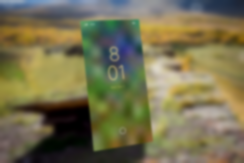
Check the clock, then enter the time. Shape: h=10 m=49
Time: h=8 m=1
